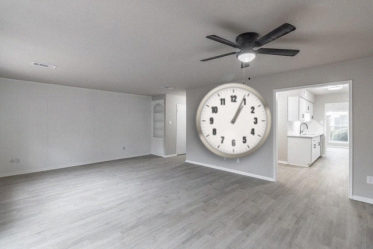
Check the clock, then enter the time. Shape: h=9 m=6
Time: h=1 m=4
